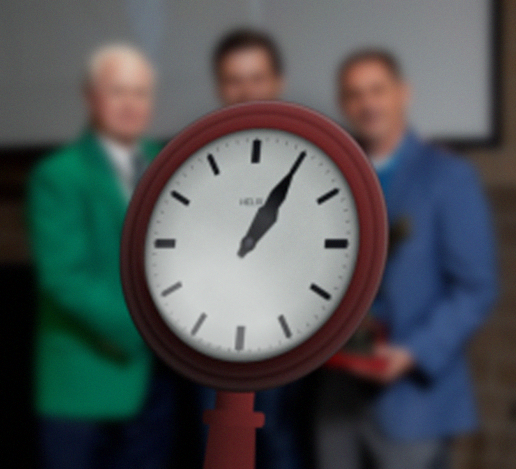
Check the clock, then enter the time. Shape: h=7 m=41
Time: h=1 m=5
